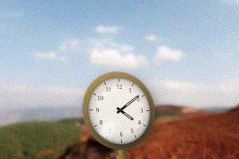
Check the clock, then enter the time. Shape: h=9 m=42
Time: h=4 m=9
